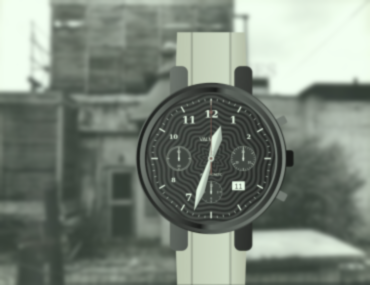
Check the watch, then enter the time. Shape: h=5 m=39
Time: h=12 m=33
